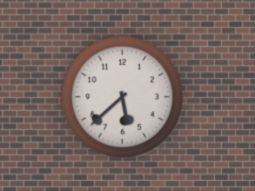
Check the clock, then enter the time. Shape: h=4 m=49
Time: h=5 m=38
